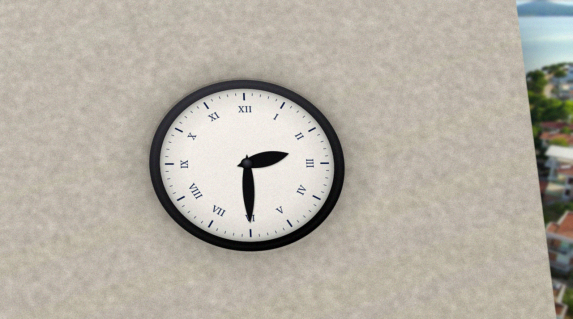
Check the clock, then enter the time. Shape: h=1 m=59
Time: h=2 m=30
